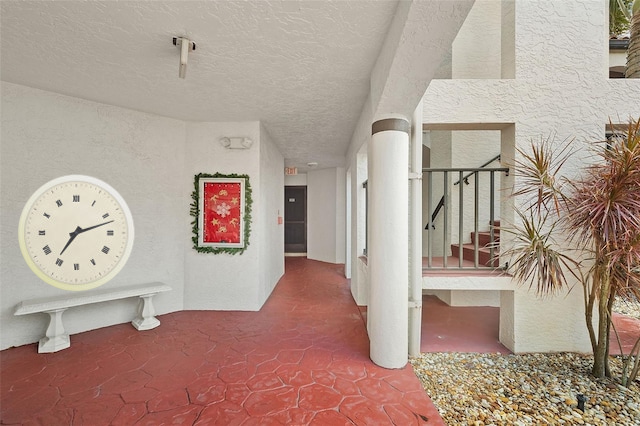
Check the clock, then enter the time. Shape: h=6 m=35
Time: h=7 m=12
